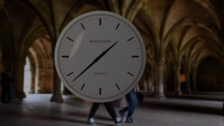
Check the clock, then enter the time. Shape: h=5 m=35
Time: h=1 m=38
